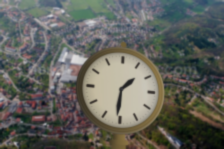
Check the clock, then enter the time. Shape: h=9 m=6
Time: h=1 m=31
